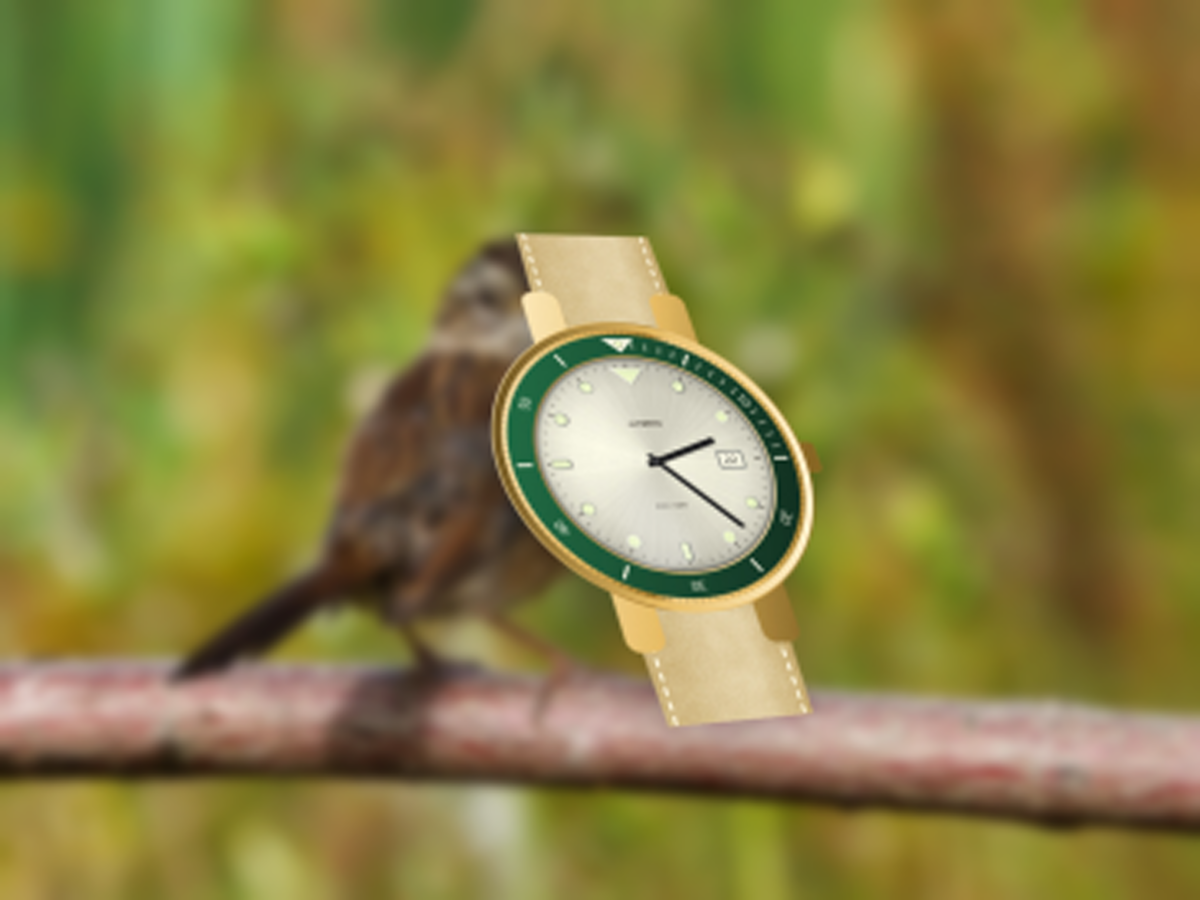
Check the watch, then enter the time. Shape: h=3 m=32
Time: h=2 m=23
